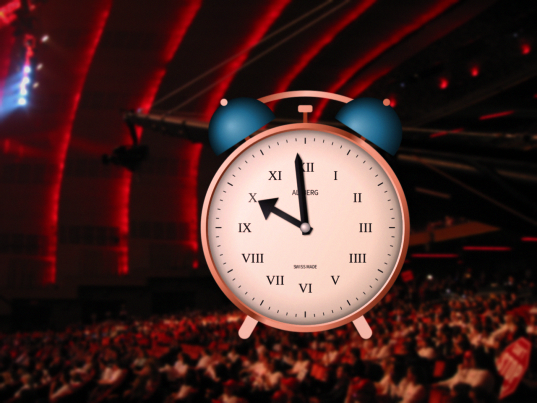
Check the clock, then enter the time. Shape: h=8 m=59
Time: h=9 m=59
